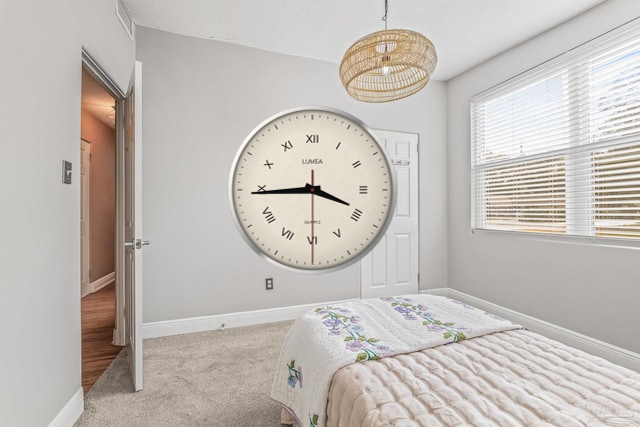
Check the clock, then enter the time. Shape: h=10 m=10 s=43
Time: h=3 m=44 s=30
